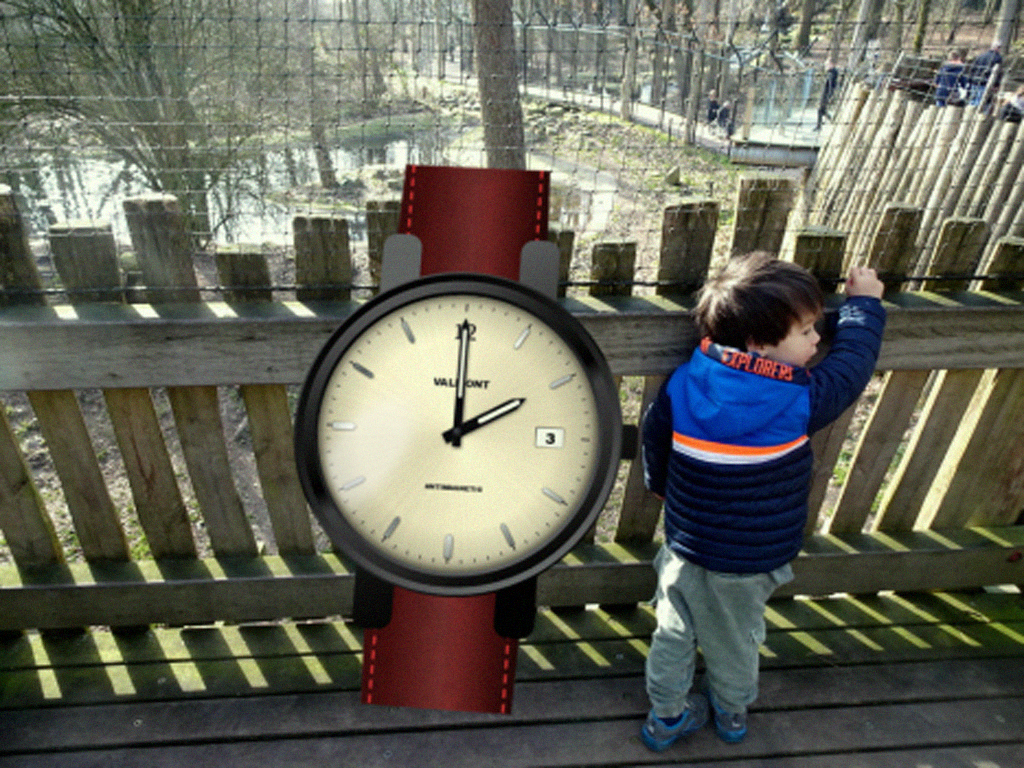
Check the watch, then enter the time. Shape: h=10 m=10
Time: h=2 m=0
